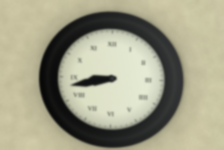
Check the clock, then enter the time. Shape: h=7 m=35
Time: h=8 m=43
